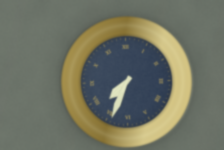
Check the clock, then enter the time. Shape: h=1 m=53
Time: h=7 m=34
